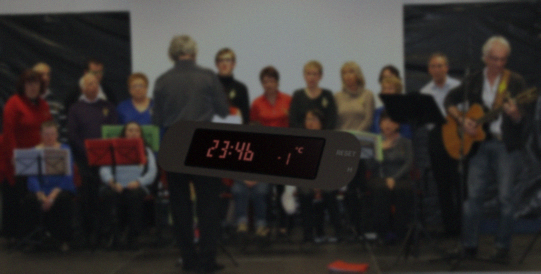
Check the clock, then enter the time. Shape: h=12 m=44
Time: h=23 m=46
